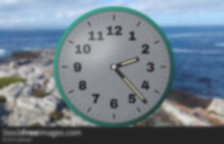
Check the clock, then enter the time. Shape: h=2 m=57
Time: h=2 m=23
